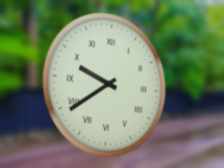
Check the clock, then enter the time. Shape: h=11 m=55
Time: h=9 m=39
